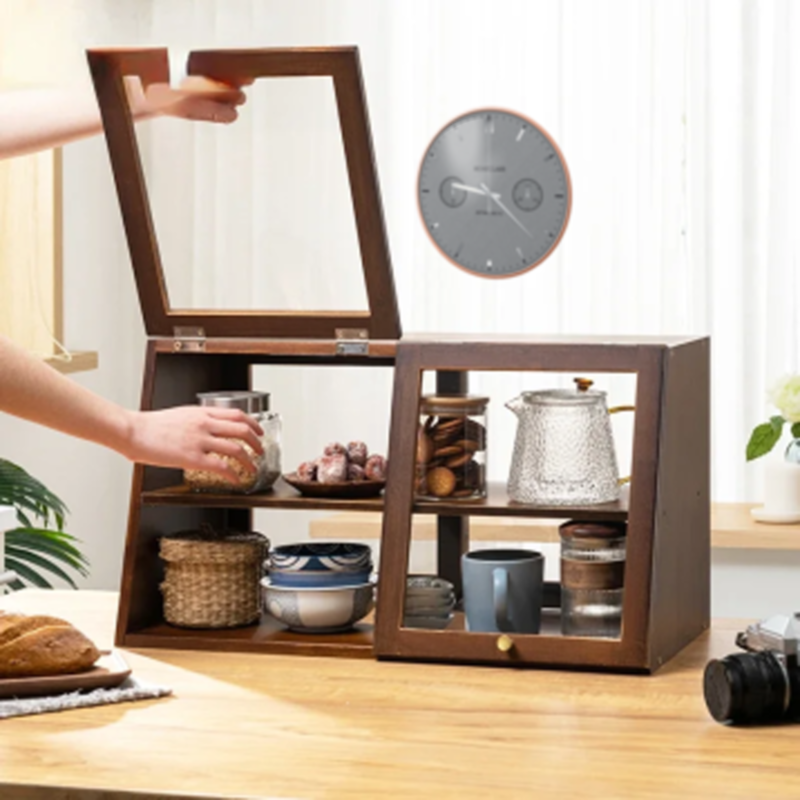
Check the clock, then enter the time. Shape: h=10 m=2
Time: h=9 m=22
